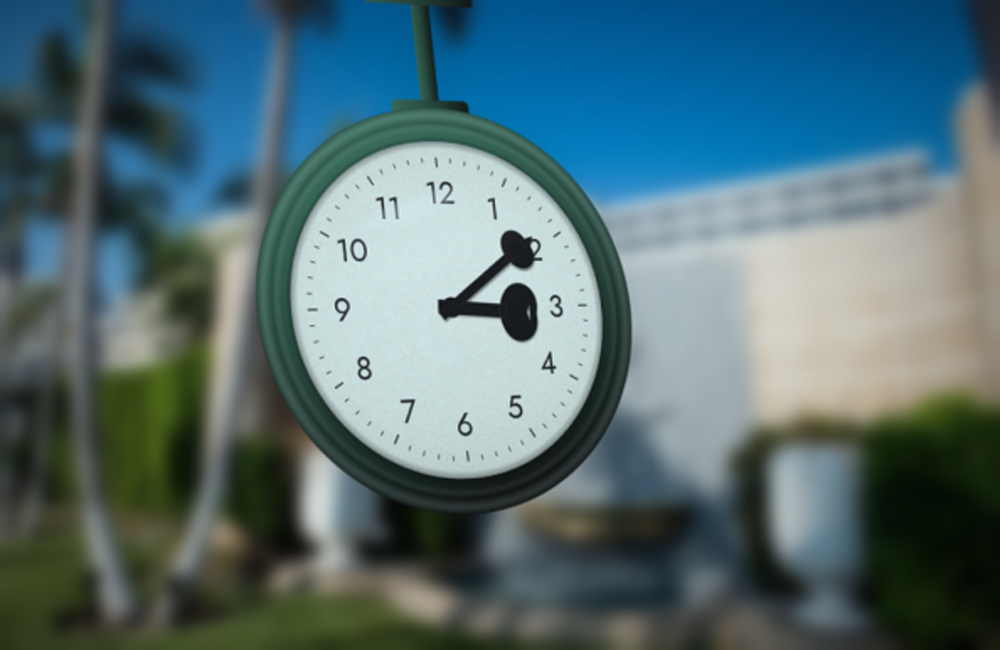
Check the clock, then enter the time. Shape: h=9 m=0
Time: h=3 m=9
